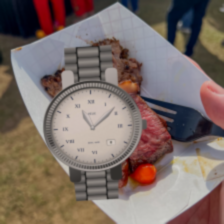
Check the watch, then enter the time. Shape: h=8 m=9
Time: h=11 m=8
